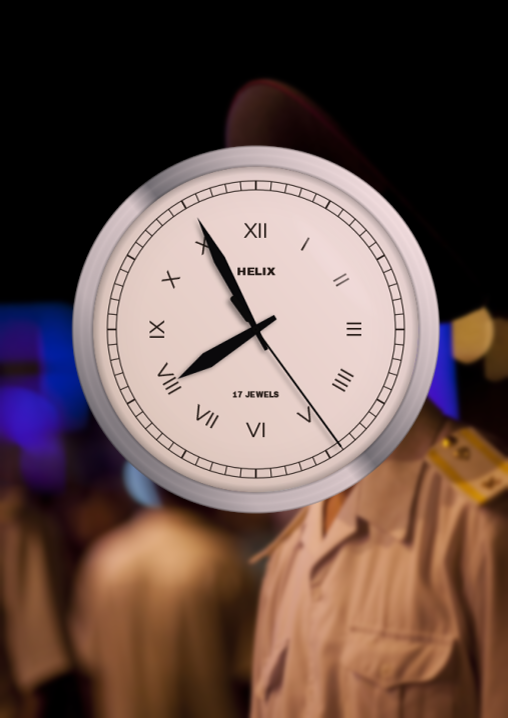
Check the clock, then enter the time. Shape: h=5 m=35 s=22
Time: h=7 m=55 s=24
